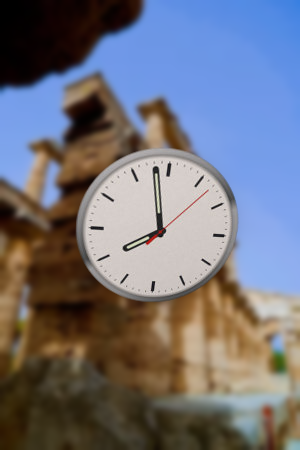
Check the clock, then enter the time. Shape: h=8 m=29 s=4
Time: h=7 m=58 s=7
